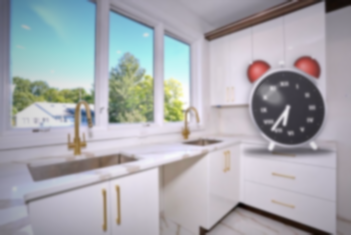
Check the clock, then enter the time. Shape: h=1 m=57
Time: h=6 m=37
